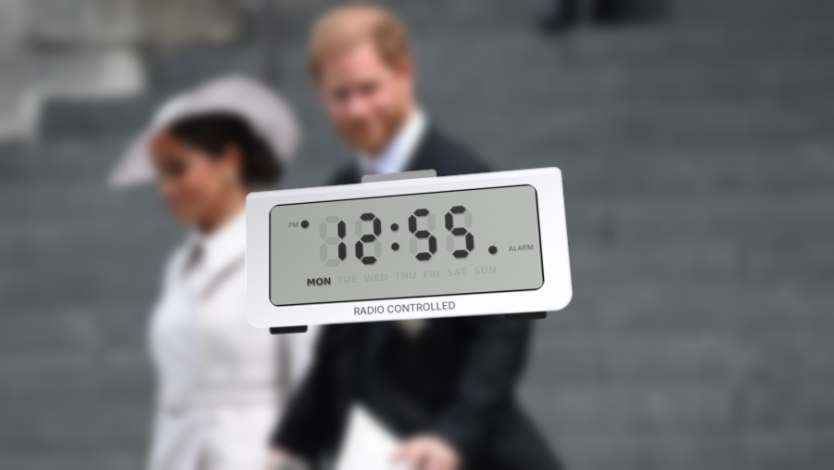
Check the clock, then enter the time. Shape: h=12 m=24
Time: h=12 m=55
